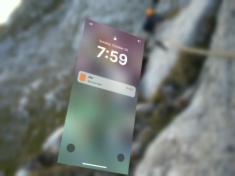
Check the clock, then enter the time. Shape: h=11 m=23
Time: h=7 m=59
